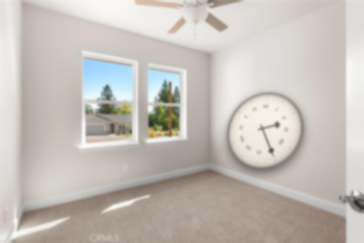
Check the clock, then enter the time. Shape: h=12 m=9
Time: h=2 m=25
